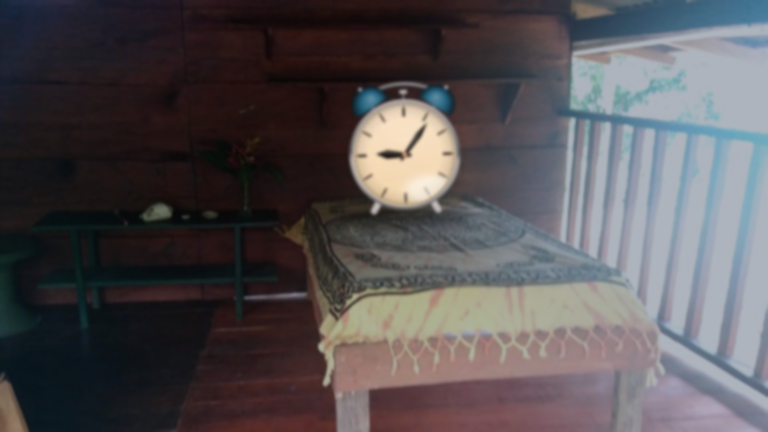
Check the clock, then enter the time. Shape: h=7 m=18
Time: h=9 m=6
